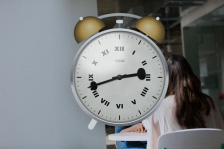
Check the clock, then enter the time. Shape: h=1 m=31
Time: h=2 m=42
